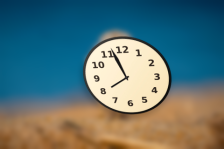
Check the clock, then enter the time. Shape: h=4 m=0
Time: h=7 m=57
